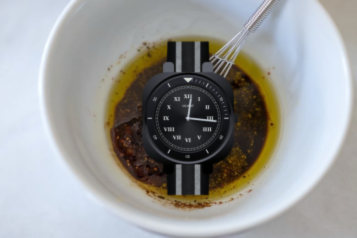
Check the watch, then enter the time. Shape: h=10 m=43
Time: h=12 m=16
